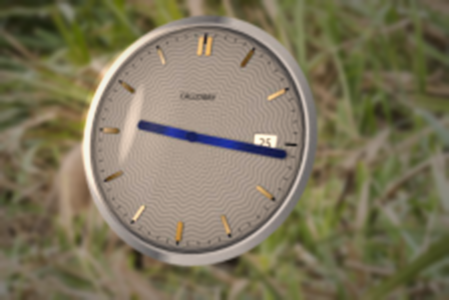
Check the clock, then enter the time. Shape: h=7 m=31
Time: h=9 m=16
